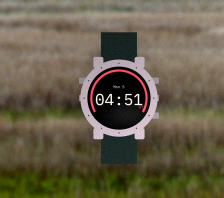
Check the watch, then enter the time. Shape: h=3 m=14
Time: h=4 m=51
